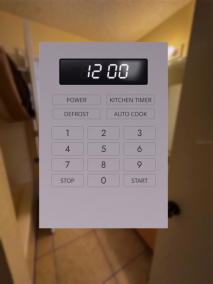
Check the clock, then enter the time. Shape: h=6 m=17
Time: h=12 m=0
